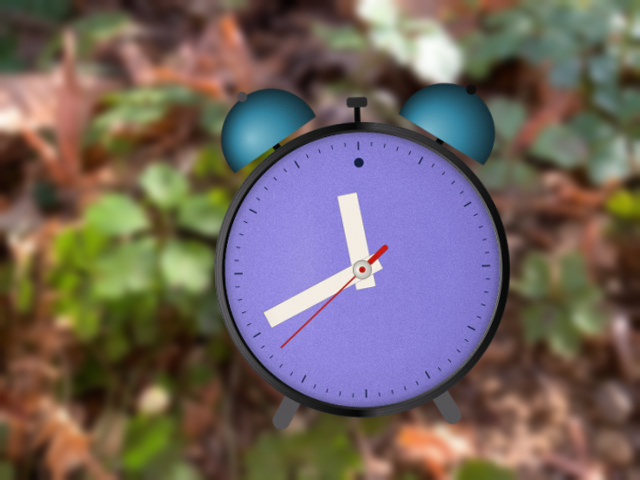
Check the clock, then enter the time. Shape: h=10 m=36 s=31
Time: h=11 m=40 s=38
